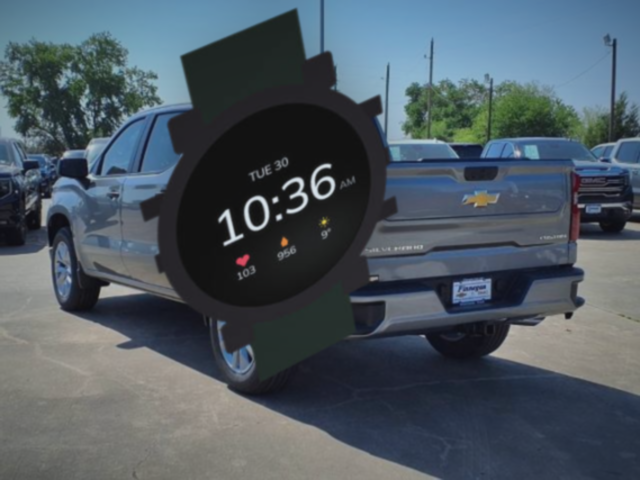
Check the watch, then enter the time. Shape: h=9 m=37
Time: h=10 m=36
